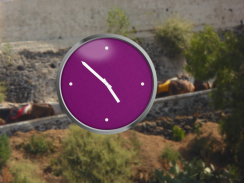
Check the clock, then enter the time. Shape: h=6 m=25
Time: h=4 m=52
